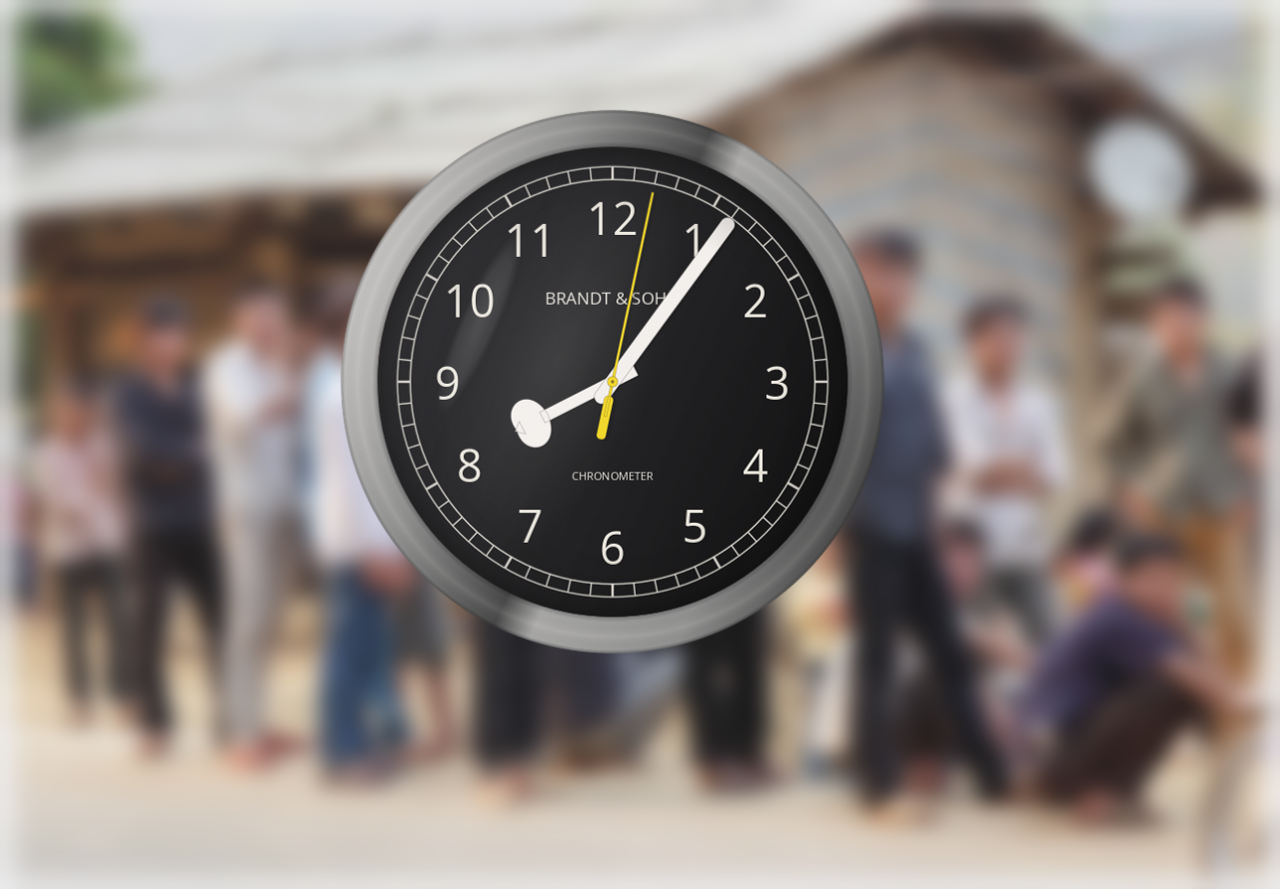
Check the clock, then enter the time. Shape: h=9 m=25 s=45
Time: h=8 m=6 s=2
